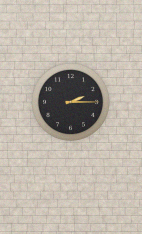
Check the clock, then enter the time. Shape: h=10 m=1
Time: h=2 m=15
